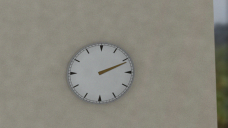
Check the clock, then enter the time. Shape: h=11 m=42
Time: h=2 m=11
